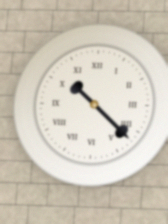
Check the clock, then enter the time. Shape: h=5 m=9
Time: h=10 m=22
